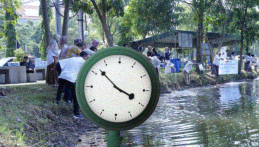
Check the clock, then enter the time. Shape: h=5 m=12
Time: h=3 m=52
